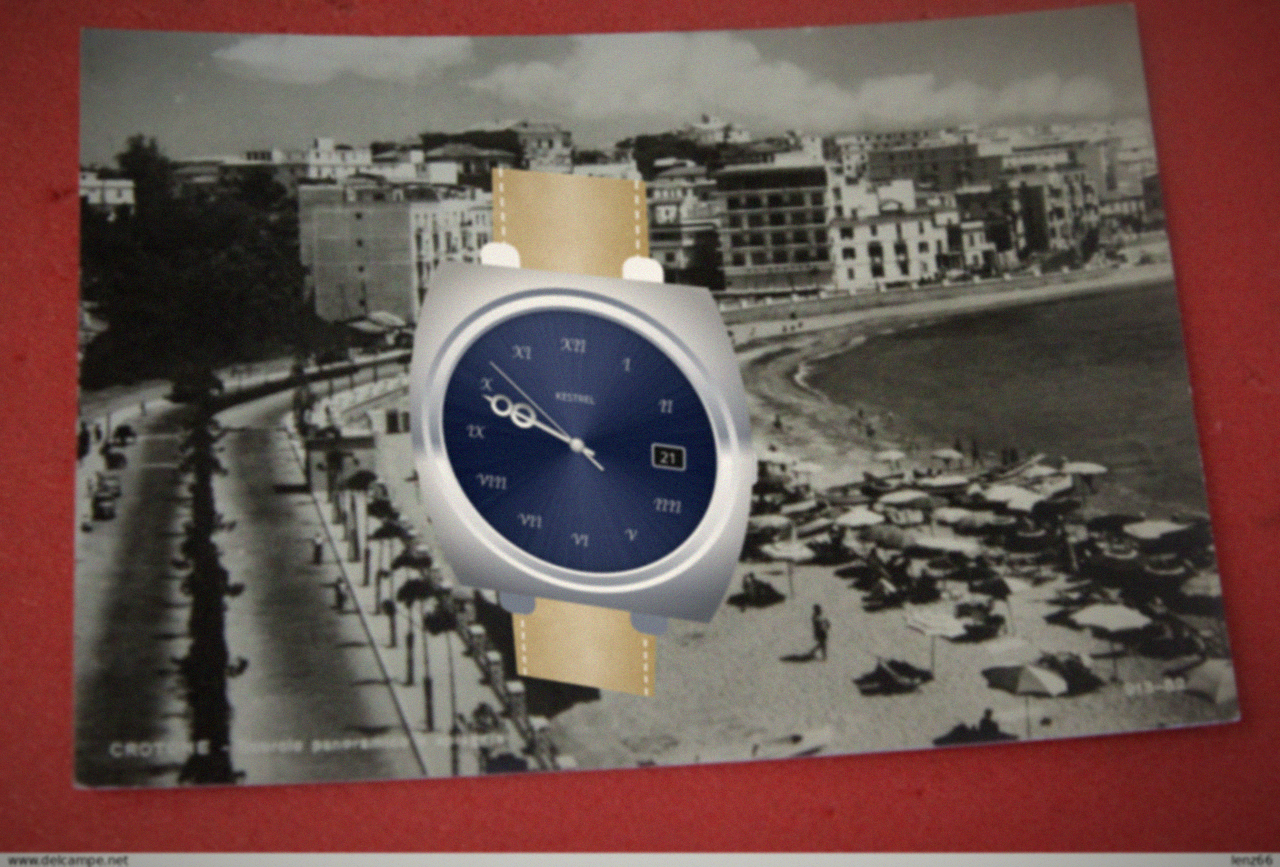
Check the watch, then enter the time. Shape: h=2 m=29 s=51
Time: h=9 m=48 s=52
